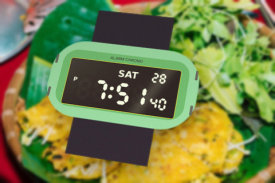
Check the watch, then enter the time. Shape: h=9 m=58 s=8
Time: h=7 m=51 s=40
